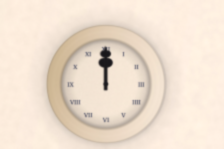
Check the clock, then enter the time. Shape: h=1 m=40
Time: h=12 m=0
